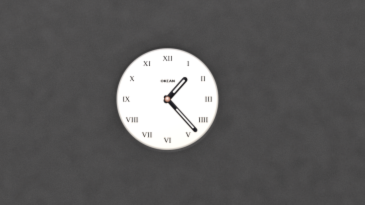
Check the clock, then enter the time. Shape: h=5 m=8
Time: h=1 m=23
